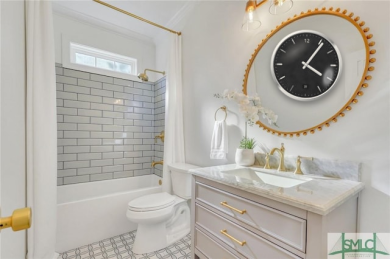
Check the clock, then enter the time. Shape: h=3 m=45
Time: h=4 m=6
